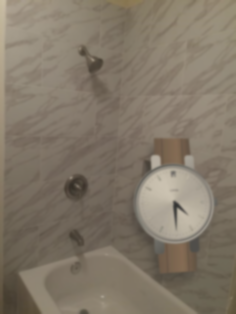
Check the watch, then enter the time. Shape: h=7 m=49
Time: h=4 m=30
